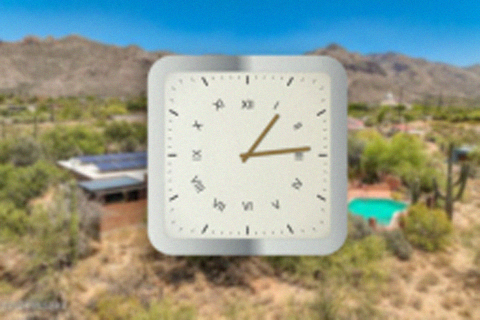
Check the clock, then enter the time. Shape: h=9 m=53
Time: h=1 m=14
